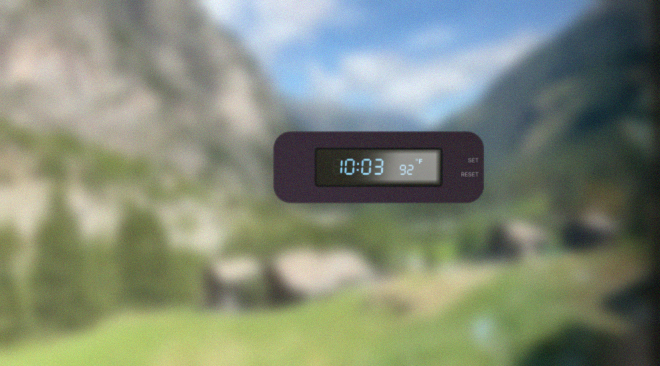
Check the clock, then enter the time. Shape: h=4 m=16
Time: h=10 m=3
